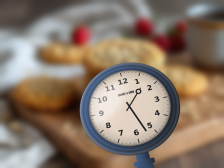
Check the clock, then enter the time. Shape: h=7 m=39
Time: h=1 m=27
